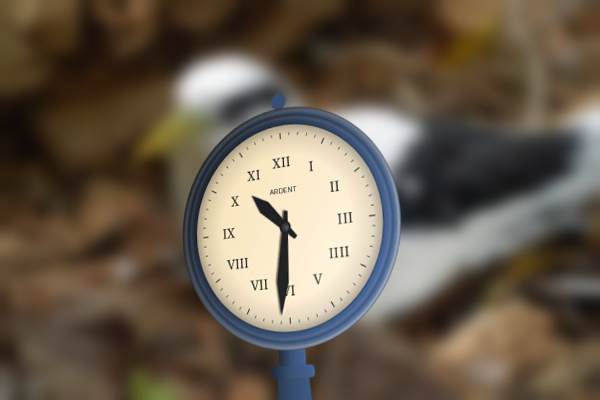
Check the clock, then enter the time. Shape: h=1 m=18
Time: h=10 m=31
